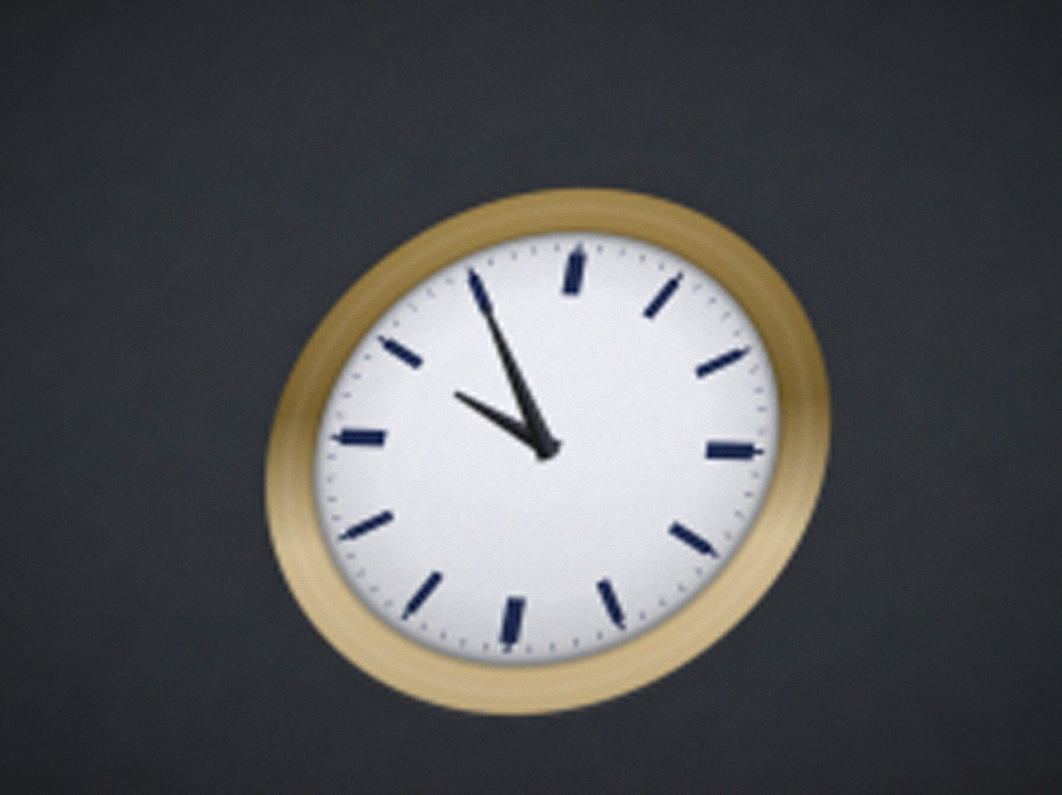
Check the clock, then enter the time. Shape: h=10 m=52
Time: h=9 m=55
